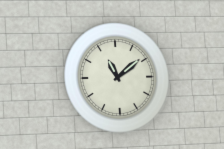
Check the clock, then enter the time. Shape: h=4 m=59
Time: h=11 m=9
